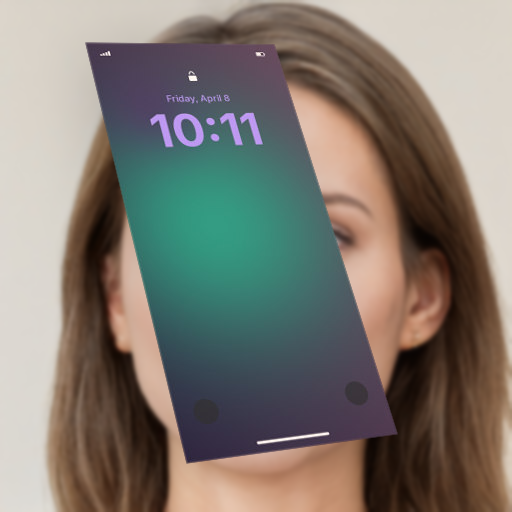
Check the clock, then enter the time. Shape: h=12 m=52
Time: h=10 m=11
